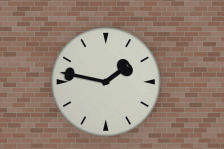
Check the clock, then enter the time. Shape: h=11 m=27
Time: h=1 m=47
